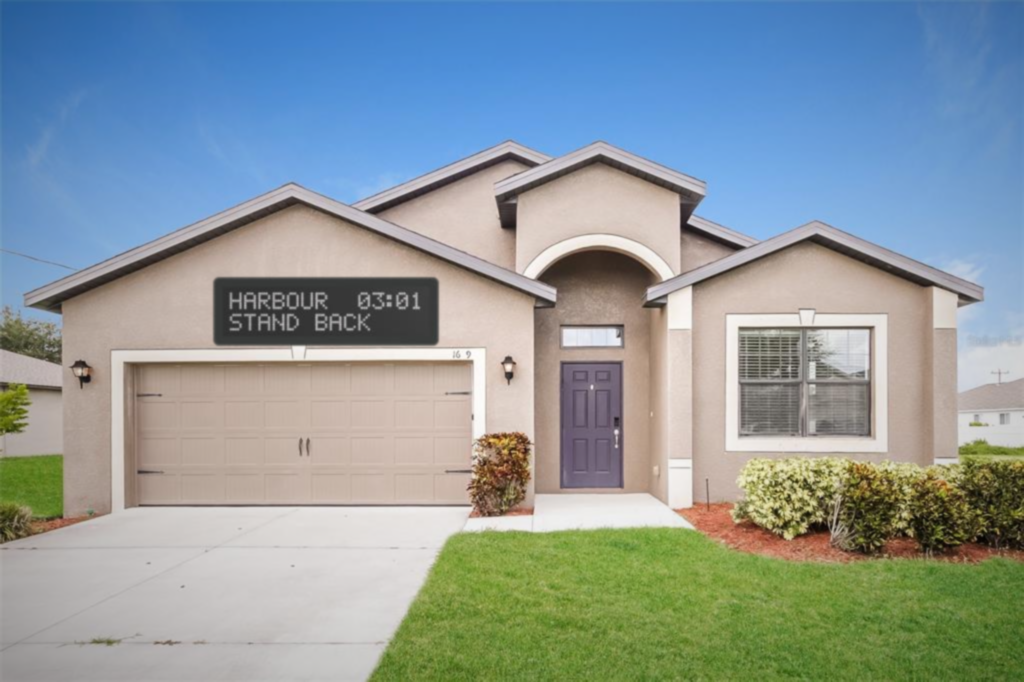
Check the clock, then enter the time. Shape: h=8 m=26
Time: h=3 m=1
